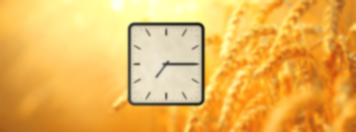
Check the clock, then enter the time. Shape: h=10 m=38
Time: h=7 m=15
